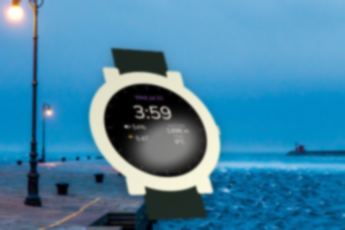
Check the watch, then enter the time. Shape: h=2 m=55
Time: h=3 m=59
